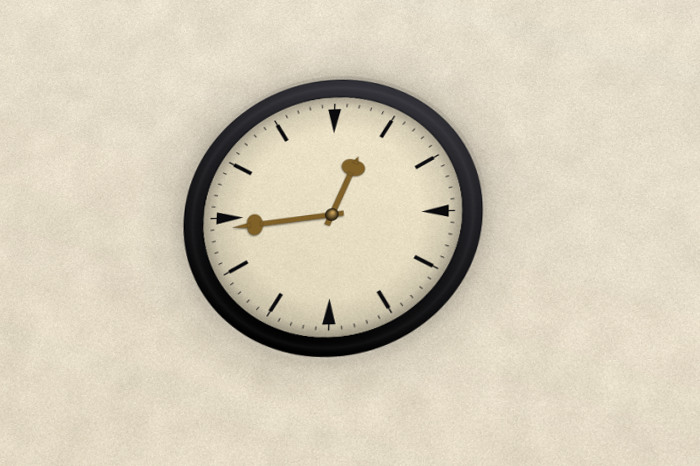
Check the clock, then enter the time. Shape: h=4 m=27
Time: h=12 m=44
